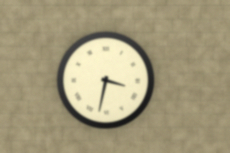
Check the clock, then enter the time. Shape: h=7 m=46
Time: h=3 m=32
